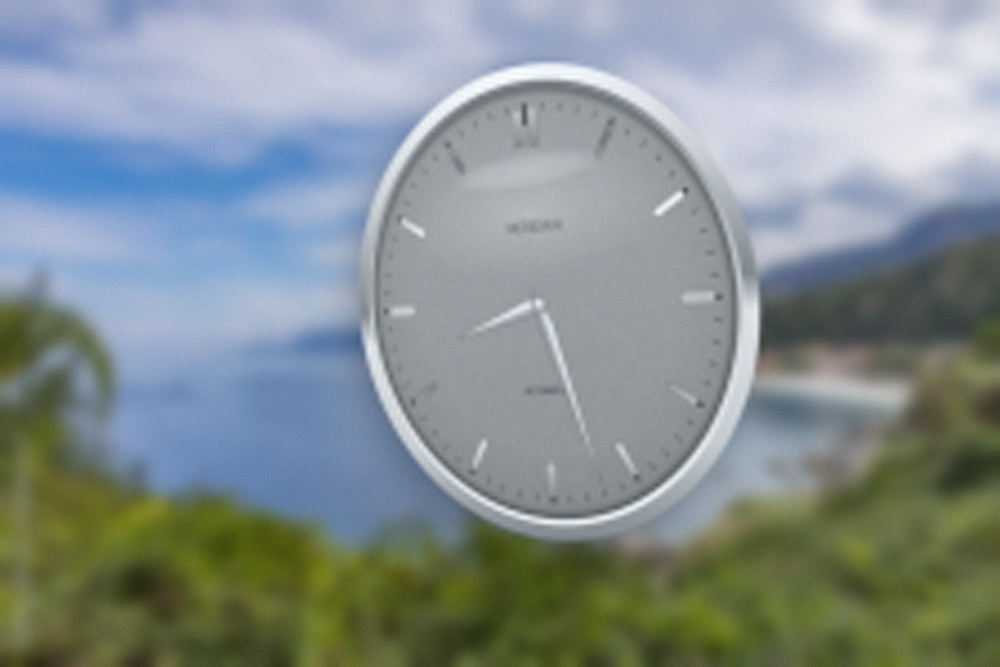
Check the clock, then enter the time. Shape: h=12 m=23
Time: h=8 m=27
